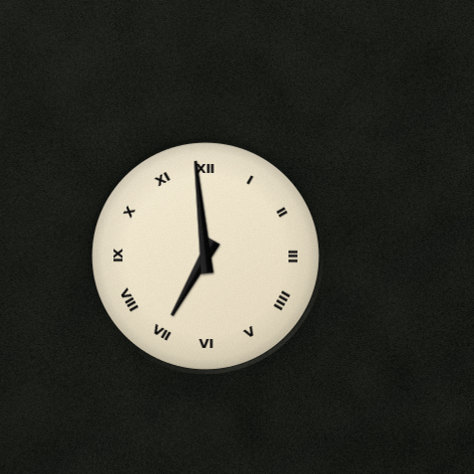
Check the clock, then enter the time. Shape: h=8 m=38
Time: h=6 m=59
